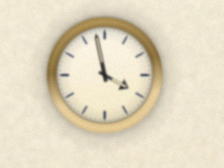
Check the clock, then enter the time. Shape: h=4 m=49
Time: h=3 m=58
